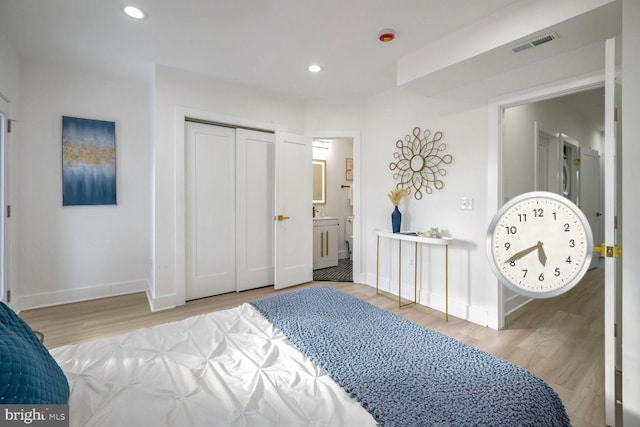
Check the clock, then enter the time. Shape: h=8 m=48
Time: h=5 m=41
